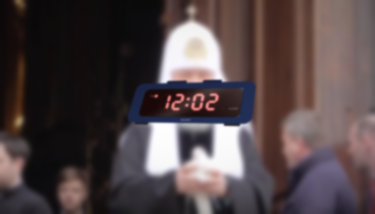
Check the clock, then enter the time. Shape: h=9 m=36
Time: h=12 m=2
